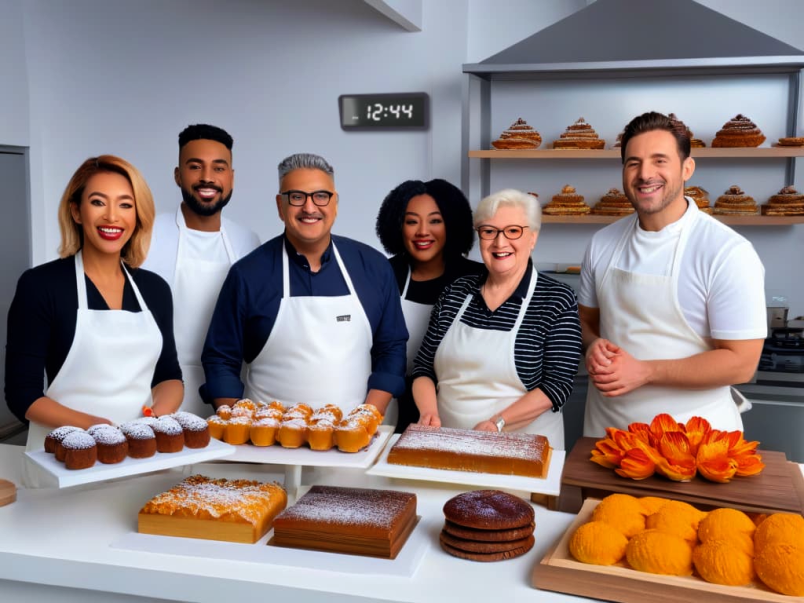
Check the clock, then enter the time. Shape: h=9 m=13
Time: h=12 m=44
